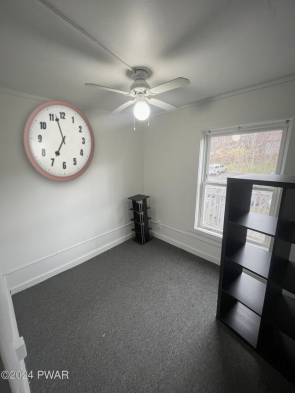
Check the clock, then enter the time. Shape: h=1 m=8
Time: h=6 m=57
